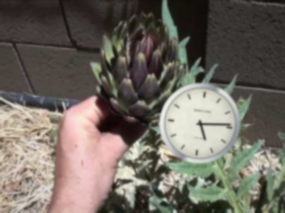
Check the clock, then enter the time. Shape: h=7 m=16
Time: h=5 m=14
